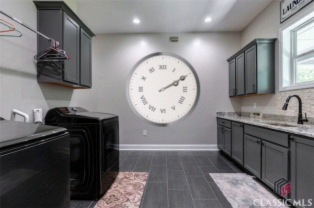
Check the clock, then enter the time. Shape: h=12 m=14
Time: h=2 m=10
